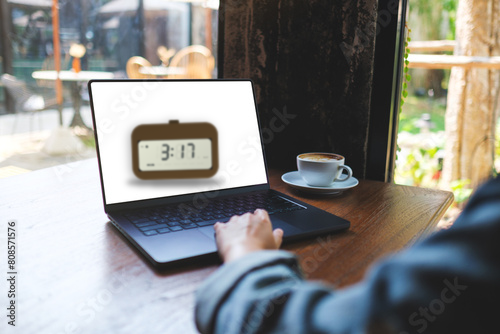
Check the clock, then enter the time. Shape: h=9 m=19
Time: h=3 m=17
